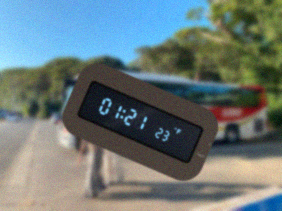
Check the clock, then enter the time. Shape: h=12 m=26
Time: h=1 m=21
